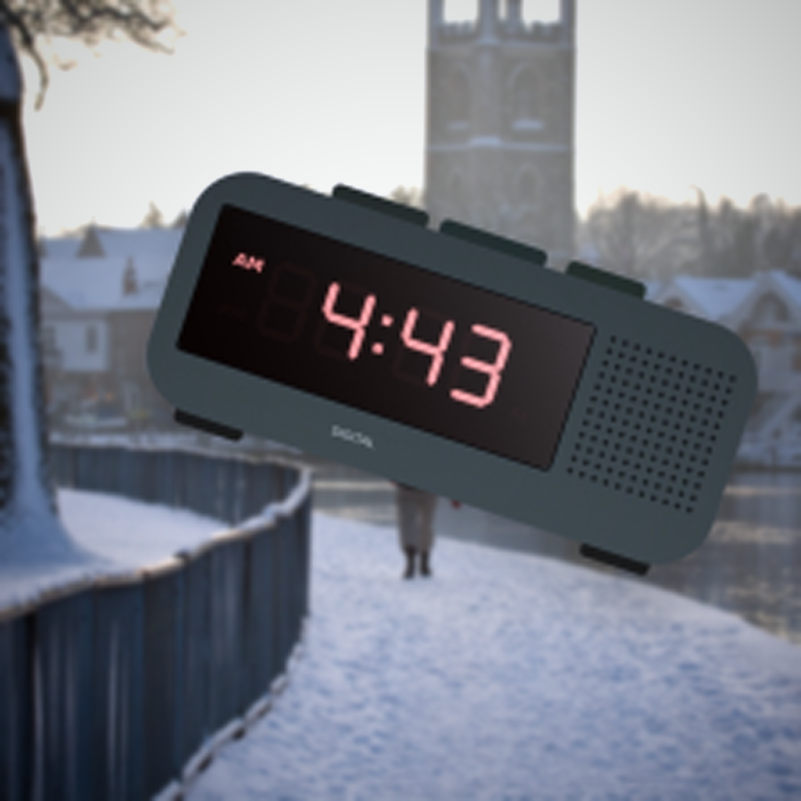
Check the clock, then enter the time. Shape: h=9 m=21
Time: h=4 m=43
